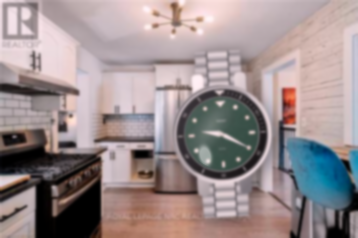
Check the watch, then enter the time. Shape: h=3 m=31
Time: h=9 m=20
